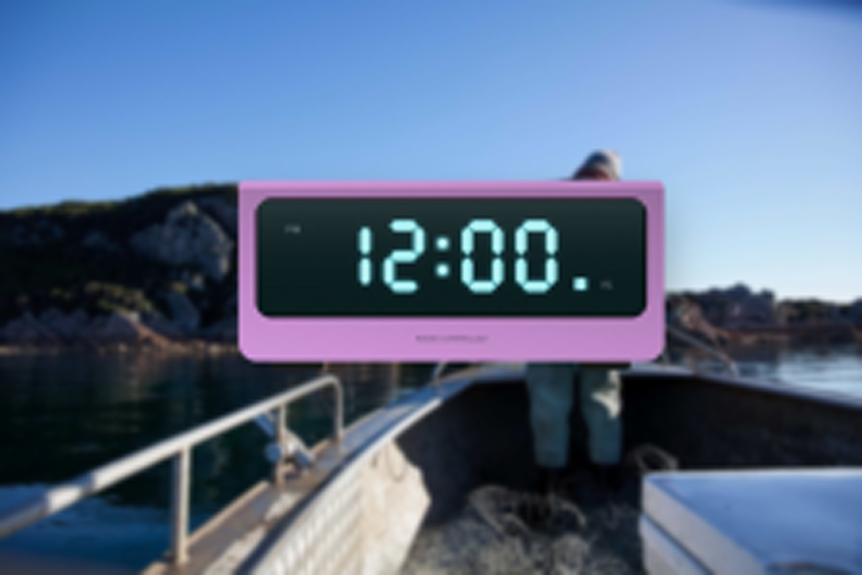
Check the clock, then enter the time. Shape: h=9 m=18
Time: h=12 m=0
